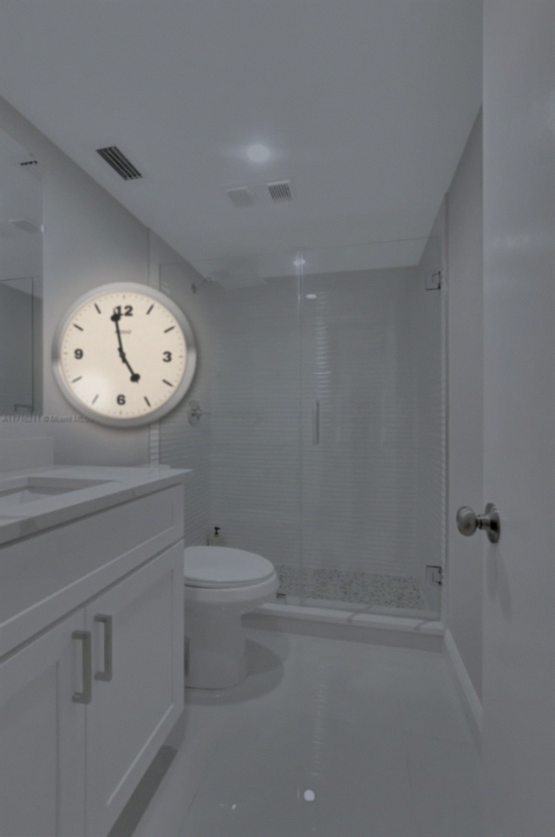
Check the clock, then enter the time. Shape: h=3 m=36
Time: h=4 m=58
